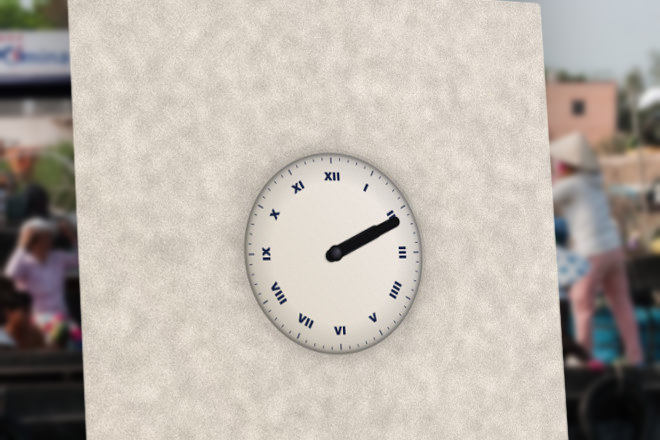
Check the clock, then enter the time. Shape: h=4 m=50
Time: h=2 m=11
